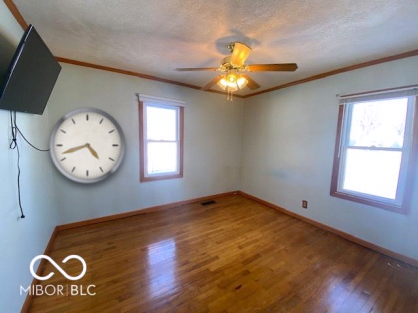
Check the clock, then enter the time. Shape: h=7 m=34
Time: h=4 m=42
